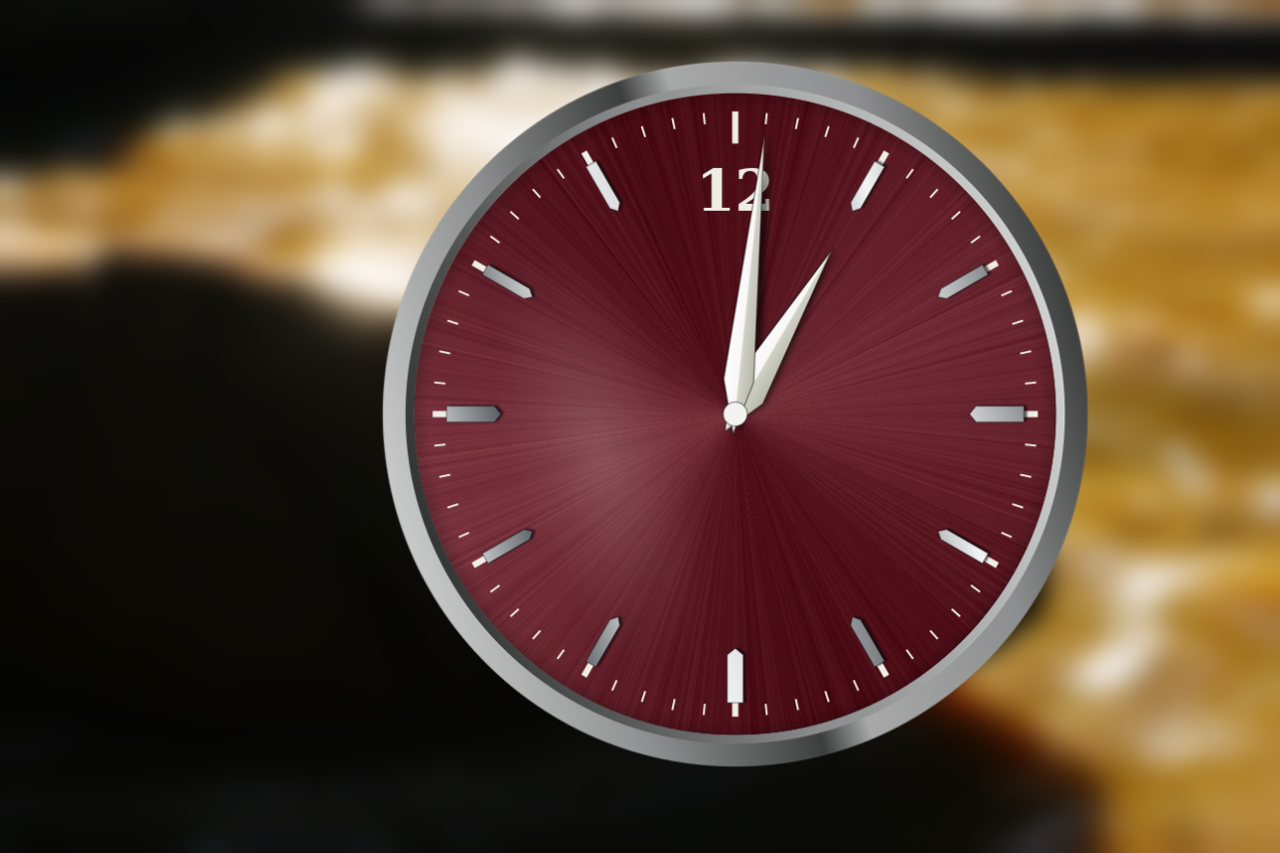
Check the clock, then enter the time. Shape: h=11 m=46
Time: h=1 m=1
